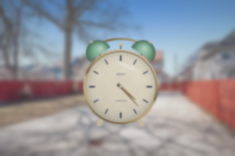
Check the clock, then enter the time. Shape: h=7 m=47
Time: h=4 m=23
